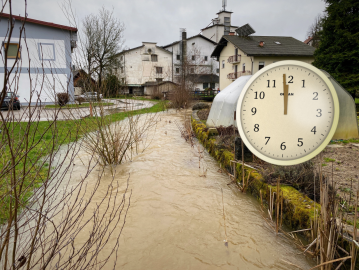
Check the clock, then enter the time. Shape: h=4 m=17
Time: h=11 m=59
